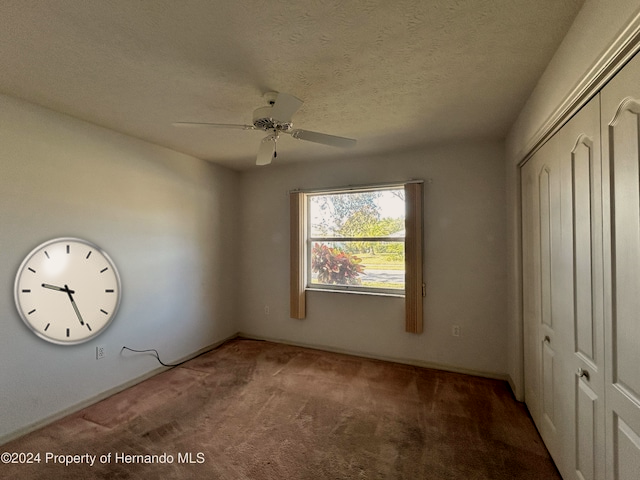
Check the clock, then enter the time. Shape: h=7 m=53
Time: h=9 m=26
